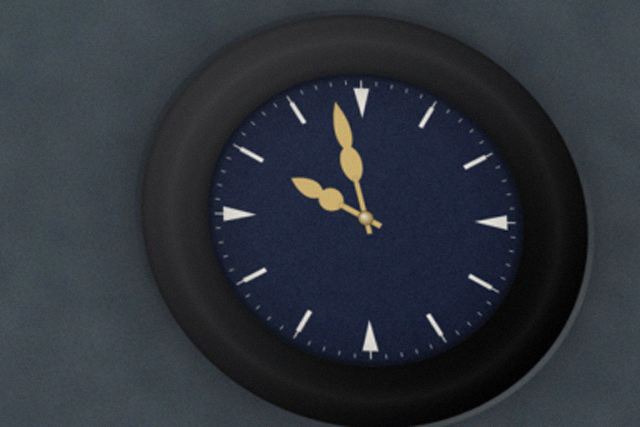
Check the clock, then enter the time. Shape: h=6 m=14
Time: h=9 m=58
